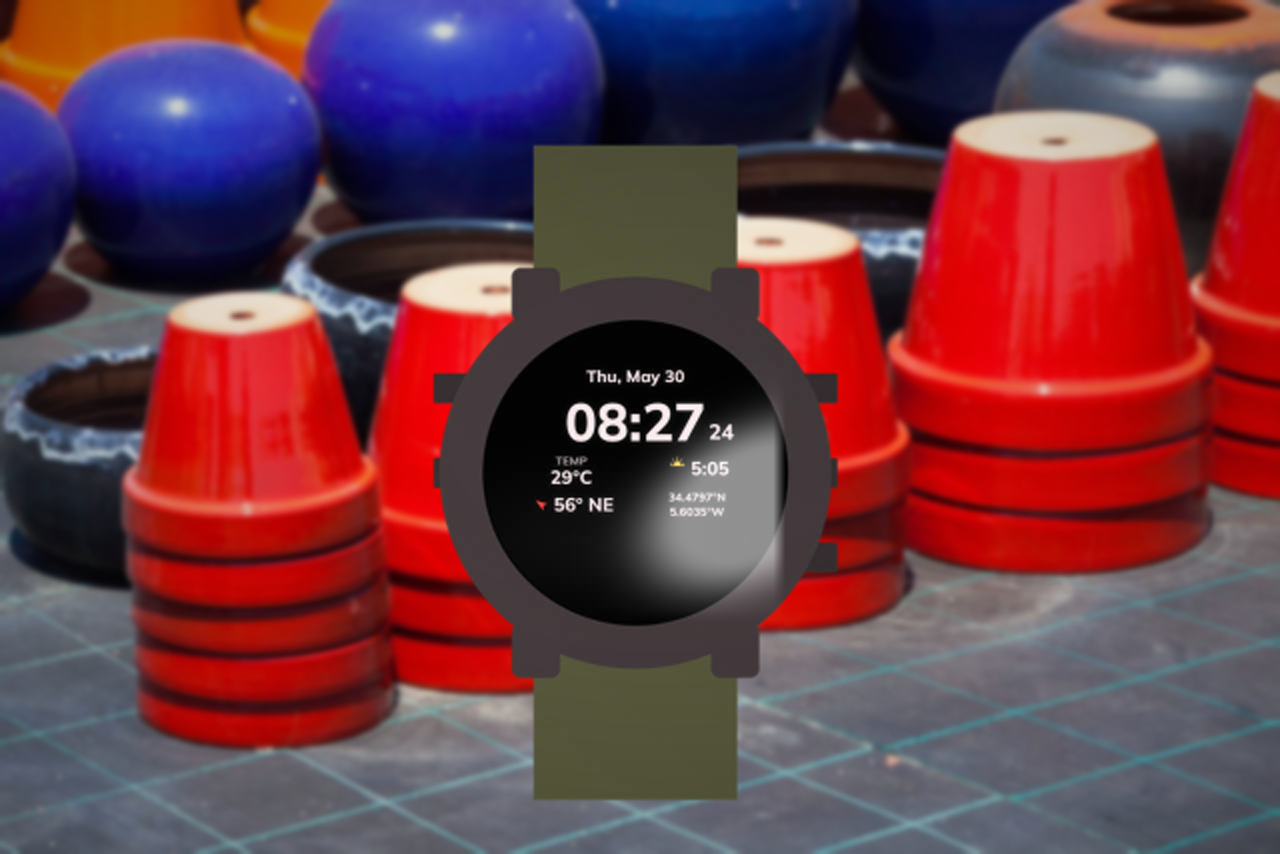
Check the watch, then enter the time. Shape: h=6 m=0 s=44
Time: h=8 m=27 s=24
